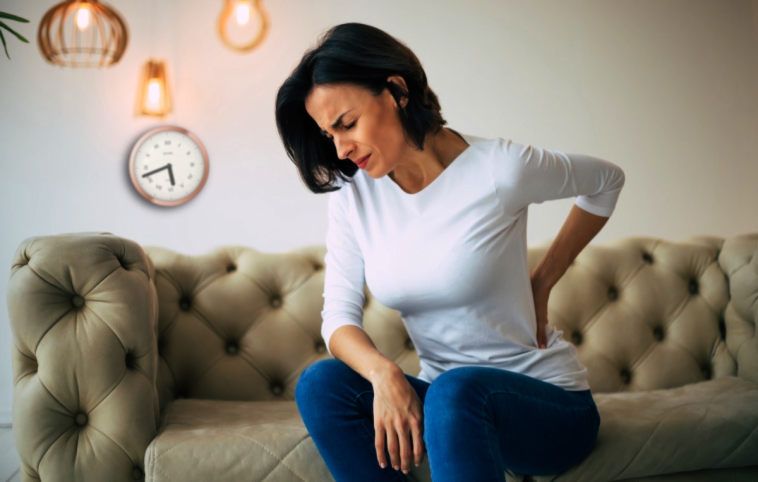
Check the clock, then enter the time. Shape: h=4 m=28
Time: h=5 m=42
